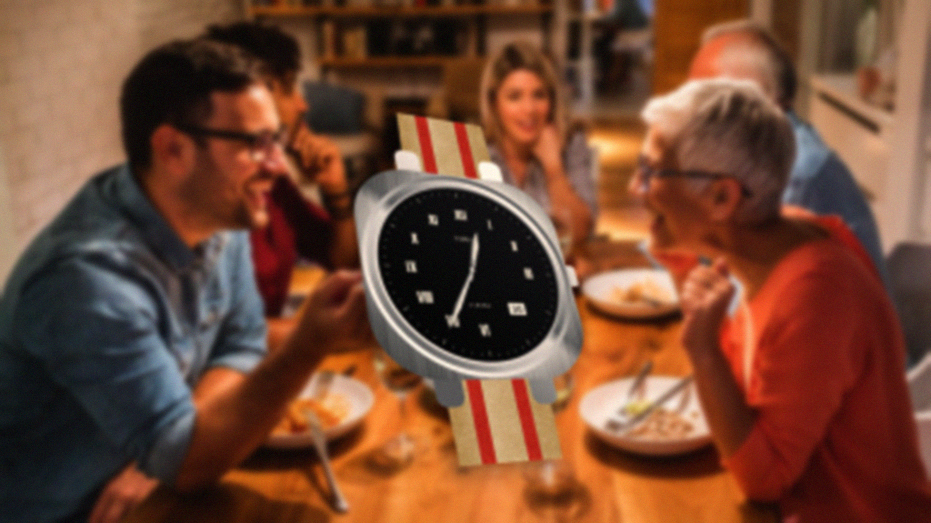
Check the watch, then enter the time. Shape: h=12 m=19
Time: h=12 m=35
